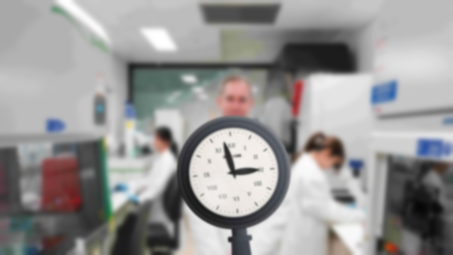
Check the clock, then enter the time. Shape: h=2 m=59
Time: h=2 m=58
